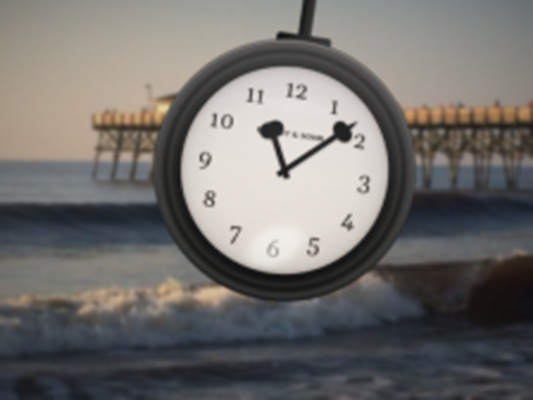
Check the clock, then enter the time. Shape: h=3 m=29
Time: h=11 m=8
